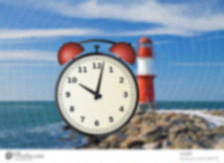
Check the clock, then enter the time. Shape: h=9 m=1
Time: h=10 m=2
